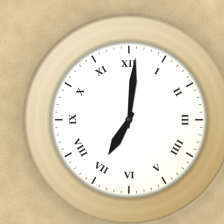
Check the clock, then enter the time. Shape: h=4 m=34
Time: h=7 m=1
